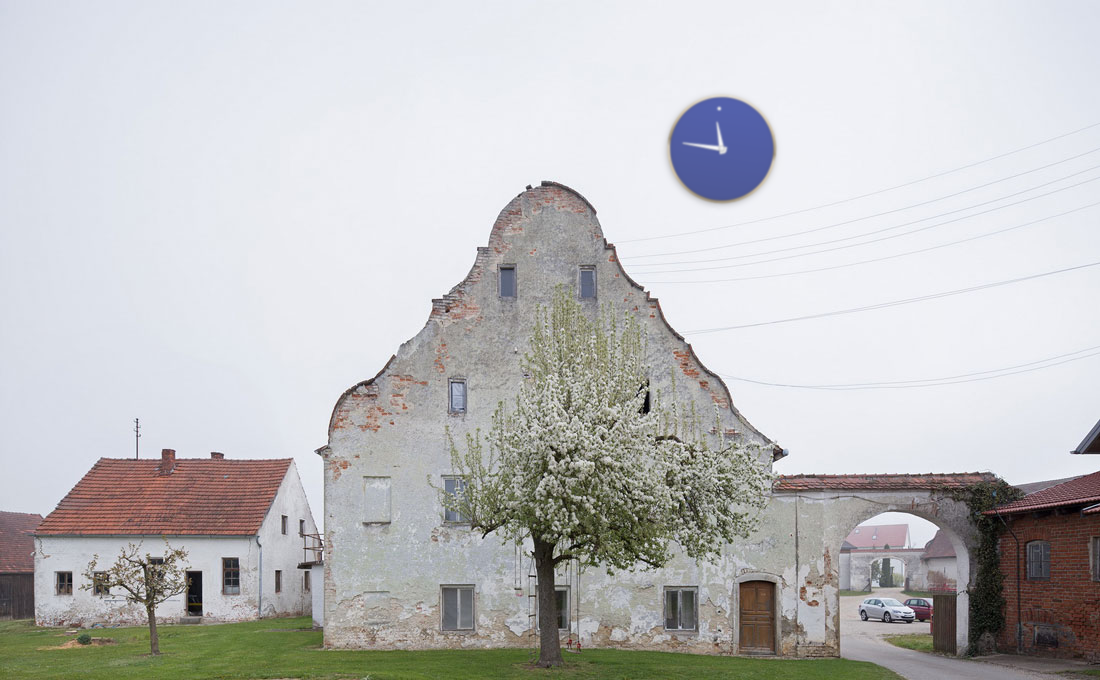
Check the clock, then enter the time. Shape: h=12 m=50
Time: h=11 m=47
